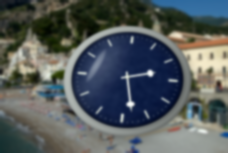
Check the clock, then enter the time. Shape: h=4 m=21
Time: h=2 m=28
